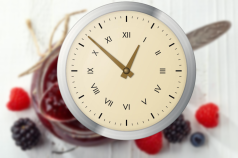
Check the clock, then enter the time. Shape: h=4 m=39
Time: h=12 m=52
